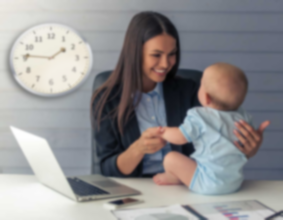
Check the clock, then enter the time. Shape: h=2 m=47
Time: h=1 m=46
